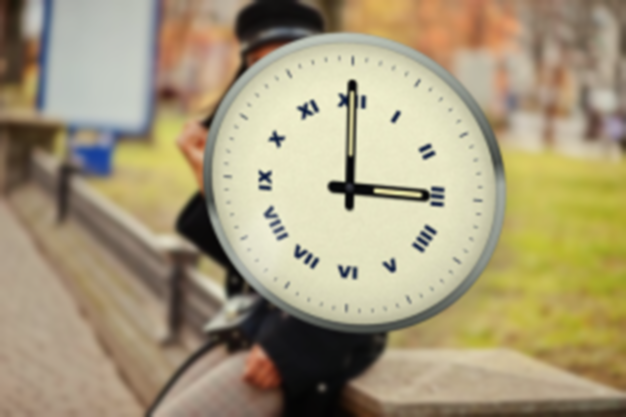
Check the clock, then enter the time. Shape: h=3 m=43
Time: h=3 m=0
